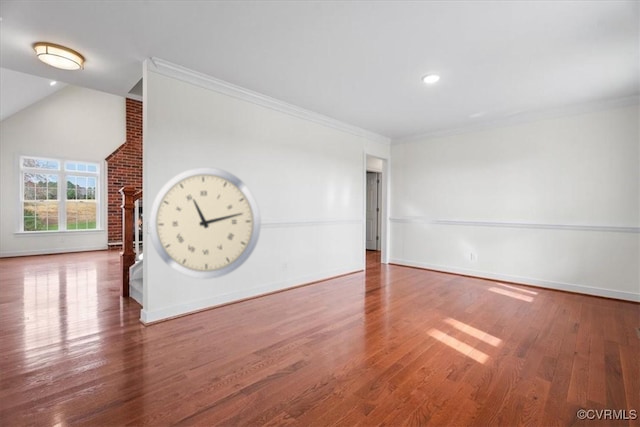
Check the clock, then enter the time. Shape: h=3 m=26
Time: h=11 m=13
